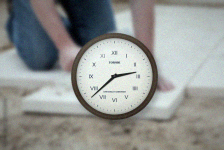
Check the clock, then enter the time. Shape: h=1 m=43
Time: h=2 m=38
